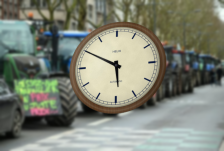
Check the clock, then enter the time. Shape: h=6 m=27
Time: h=5 m=50
